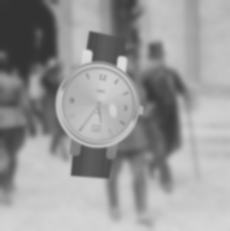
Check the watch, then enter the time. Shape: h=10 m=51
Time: h=5 m=35
